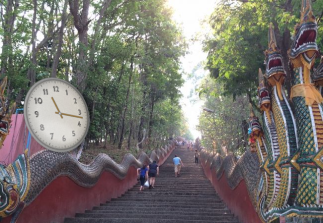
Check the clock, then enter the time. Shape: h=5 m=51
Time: h=11 m=17
